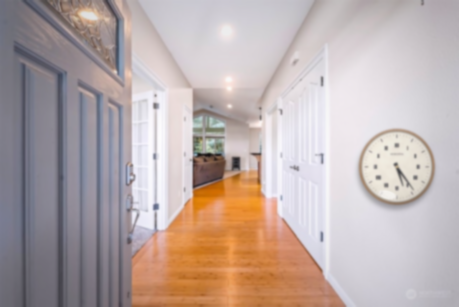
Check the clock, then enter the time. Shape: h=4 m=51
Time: h=5 m=24
